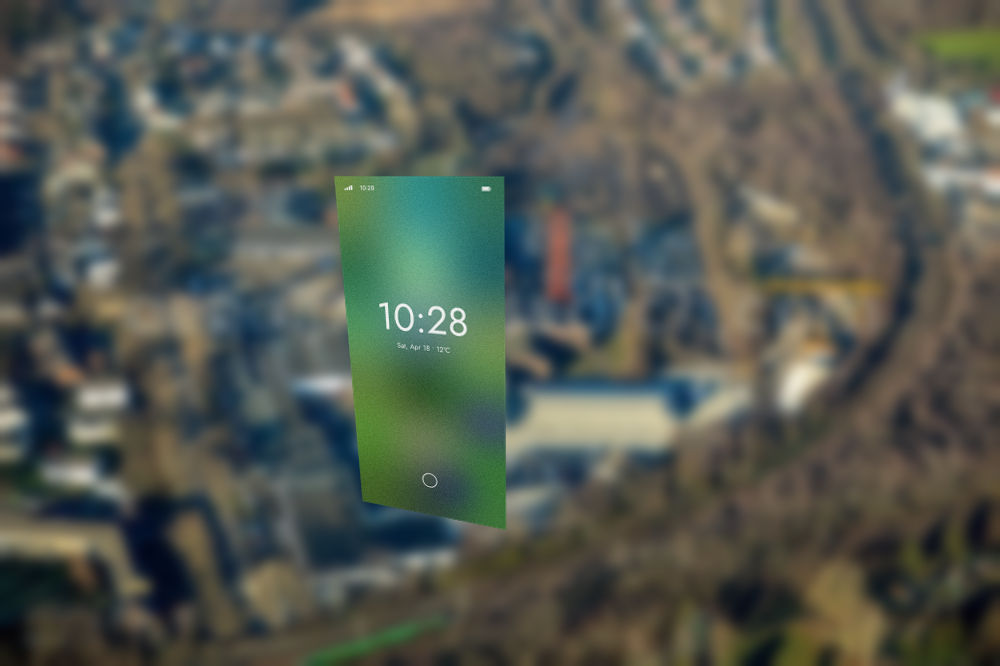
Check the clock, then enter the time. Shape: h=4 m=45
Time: h=10 m=28
